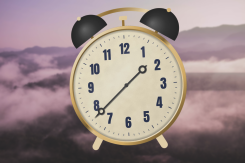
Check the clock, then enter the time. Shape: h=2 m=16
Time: h=1 m=38
